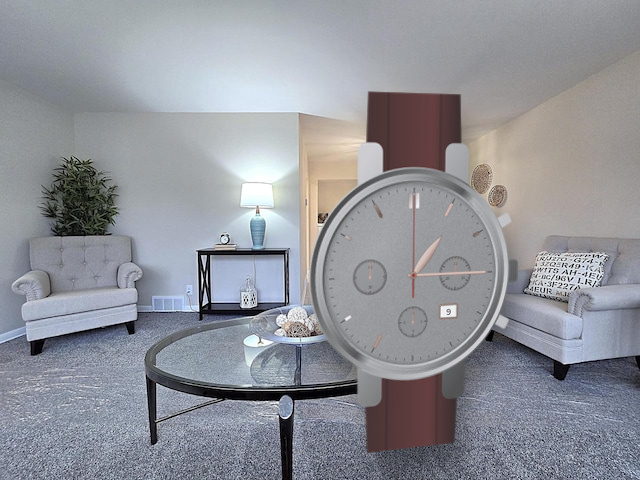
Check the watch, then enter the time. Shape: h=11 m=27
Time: h=1 m=15
